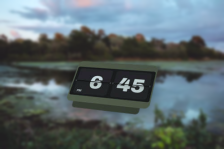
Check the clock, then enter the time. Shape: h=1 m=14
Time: h=6 m=45
